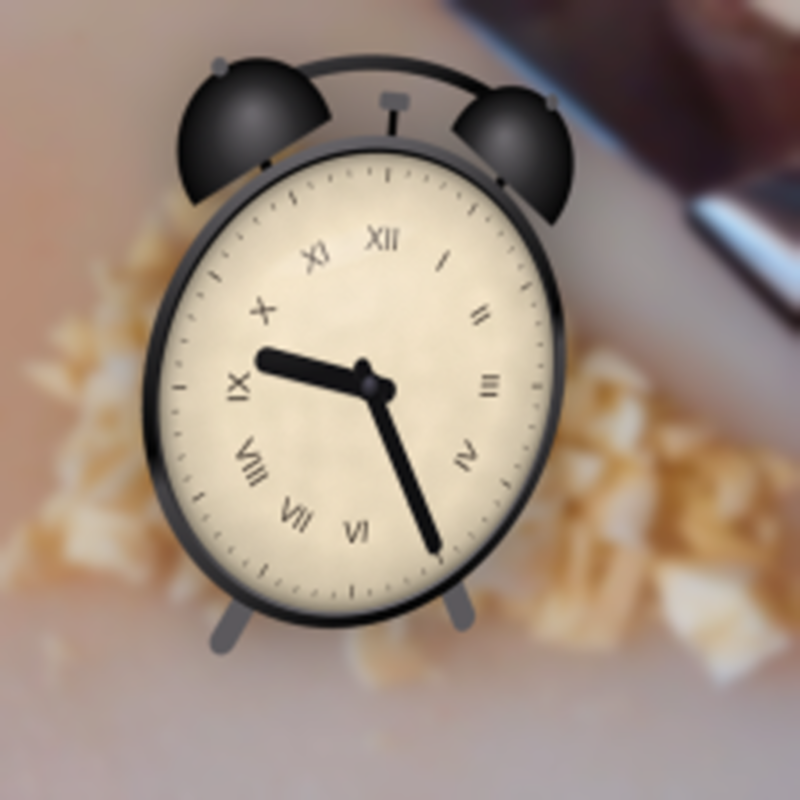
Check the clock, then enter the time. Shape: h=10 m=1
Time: h=9 m=25
